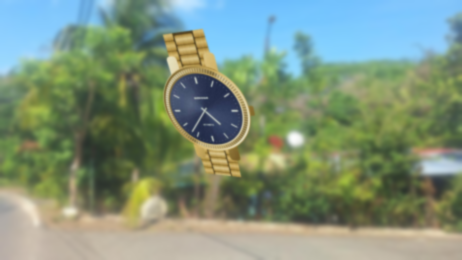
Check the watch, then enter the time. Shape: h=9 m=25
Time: h=4 m=37
